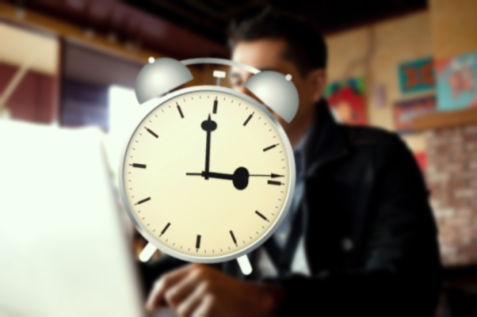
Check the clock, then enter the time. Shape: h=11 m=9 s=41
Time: h=2 m=59 s=14
